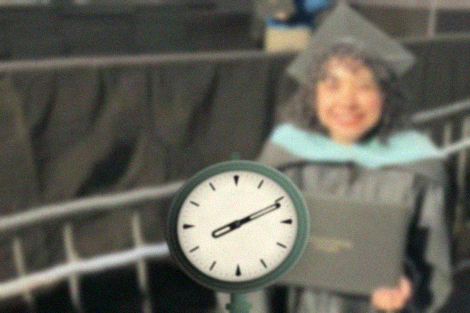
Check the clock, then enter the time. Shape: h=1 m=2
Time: h=8 m=11
